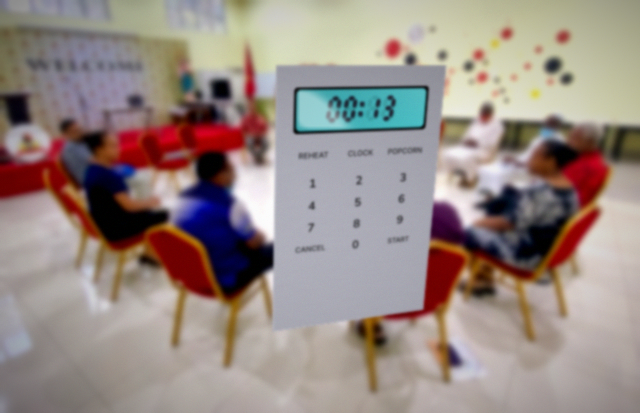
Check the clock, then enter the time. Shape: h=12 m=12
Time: h=0 m=13
